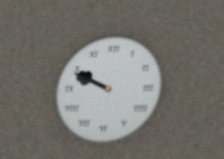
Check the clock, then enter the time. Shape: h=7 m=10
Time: h=9 m=49
